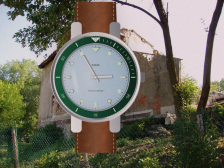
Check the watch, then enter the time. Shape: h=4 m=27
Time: h=2 m=55
